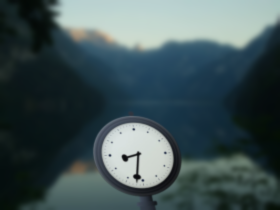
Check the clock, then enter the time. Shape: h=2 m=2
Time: h=8 m=32
